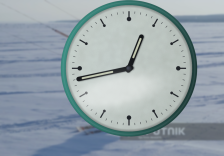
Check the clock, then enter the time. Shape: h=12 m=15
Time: h=12 m=43
